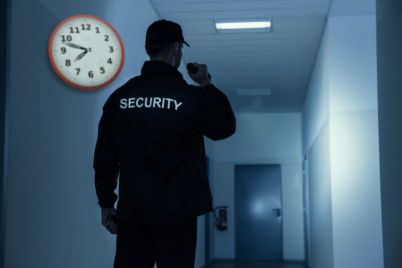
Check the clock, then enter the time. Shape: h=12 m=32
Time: h=7 m=48
